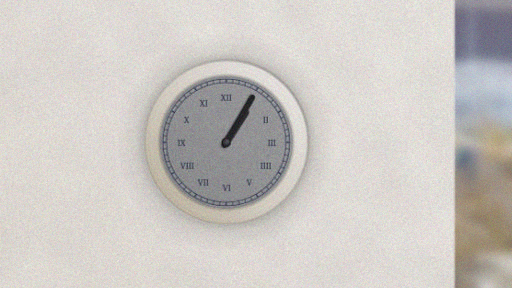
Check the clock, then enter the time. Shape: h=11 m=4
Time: h=1 m=5
